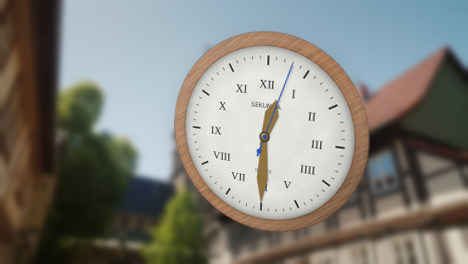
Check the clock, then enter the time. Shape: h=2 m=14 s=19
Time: h=12 m=30 s=3
